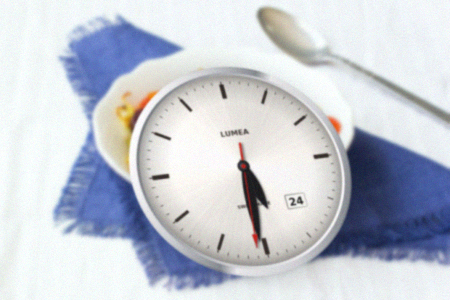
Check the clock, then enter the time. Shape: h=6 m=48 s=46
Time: h=5 m=30 s=31
